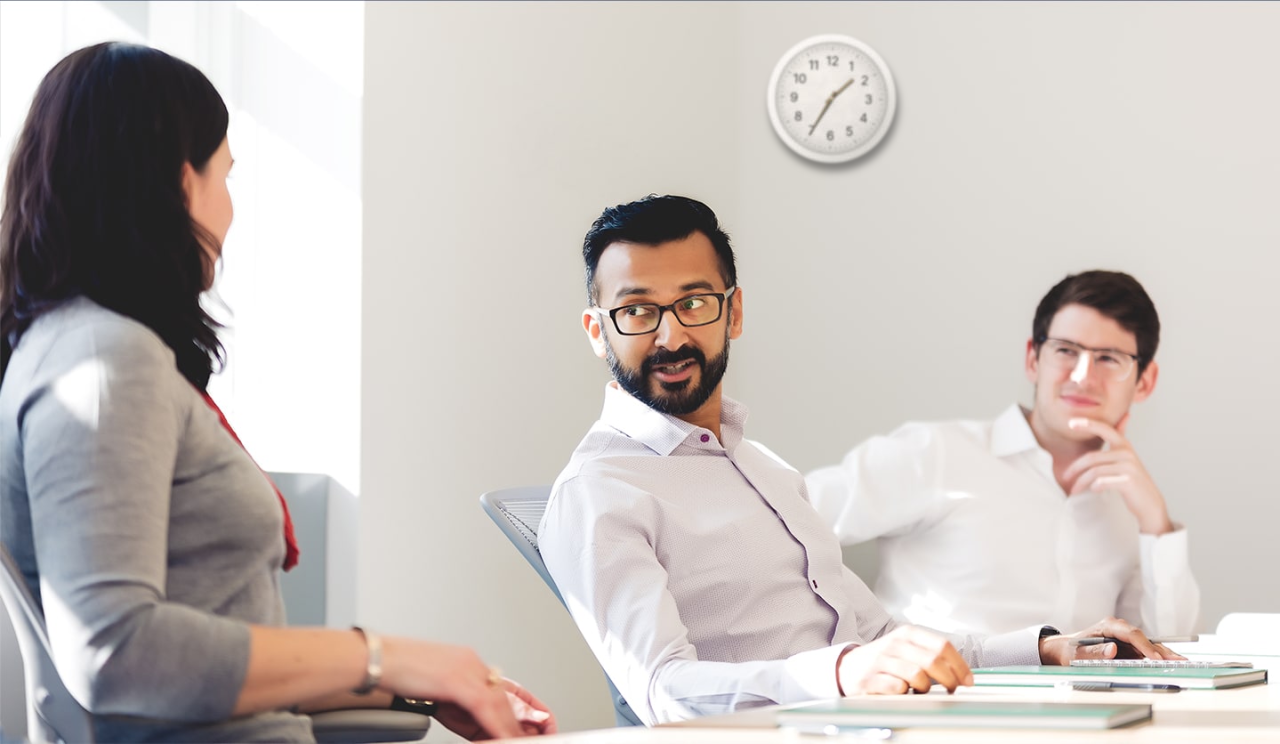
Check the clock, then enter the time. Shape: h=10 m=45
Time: h=1 m=35
